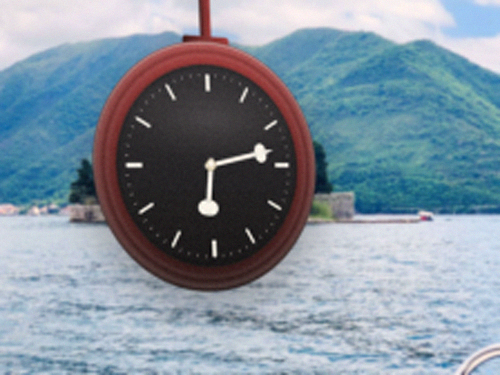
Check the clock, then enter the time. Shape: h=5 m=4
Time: h=6 m=13
